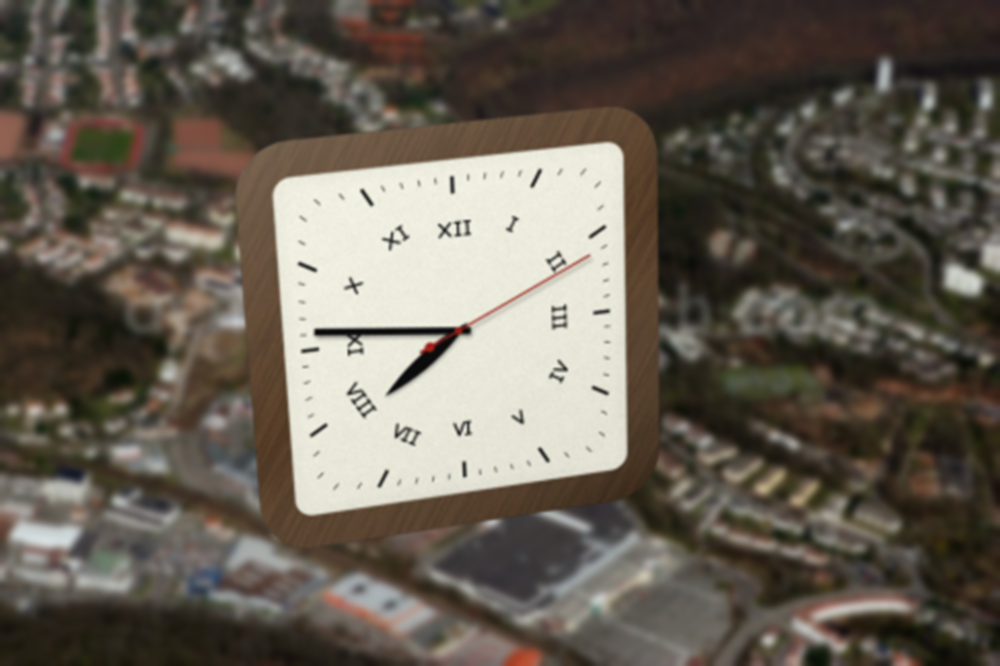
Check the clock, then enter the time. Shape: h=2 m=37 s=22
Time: h=7 m=46 s=11
